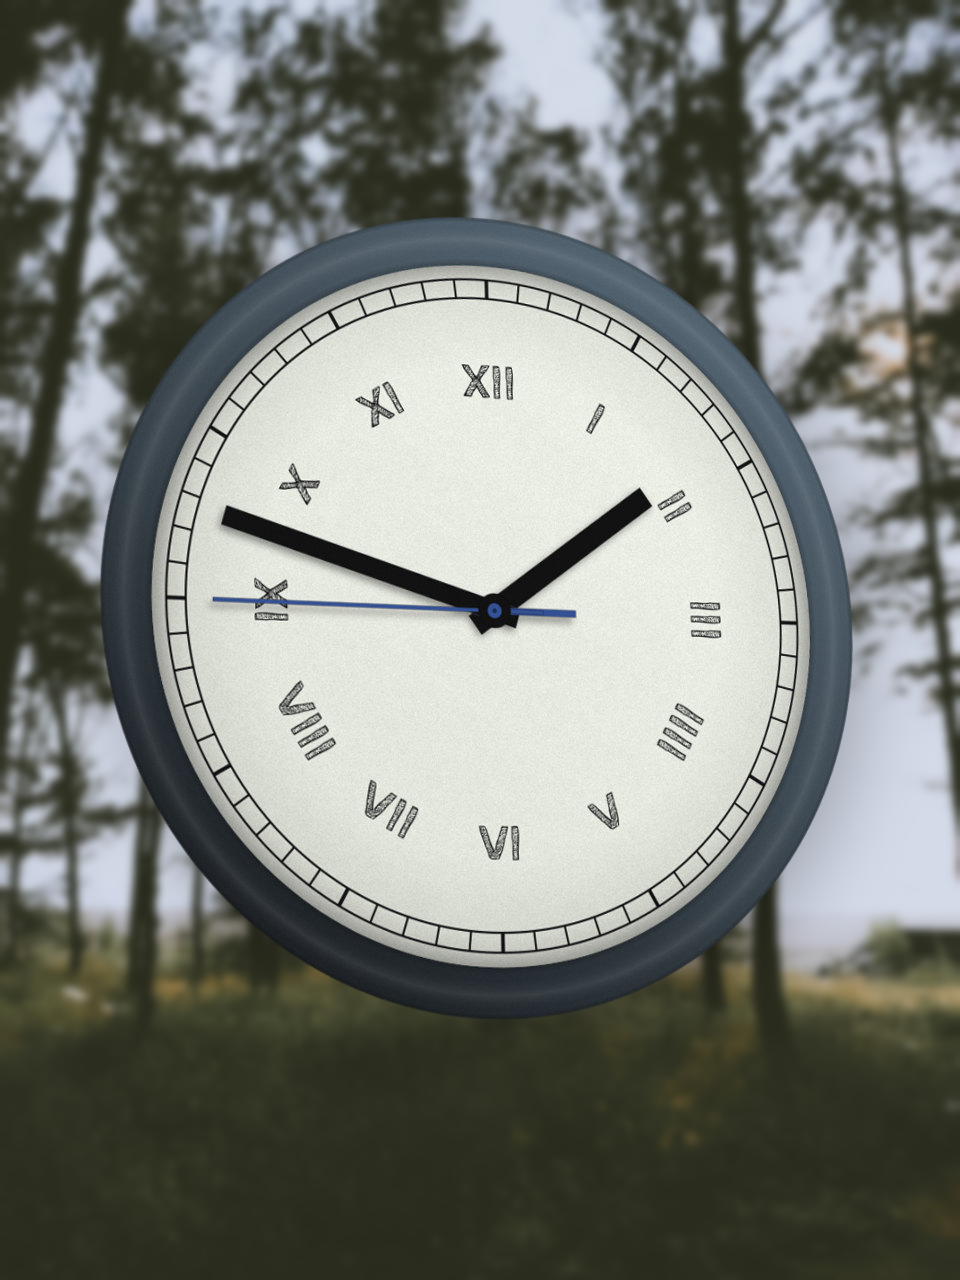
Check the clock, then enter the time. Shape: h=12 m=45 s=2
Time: h=1 m=47 s=45
